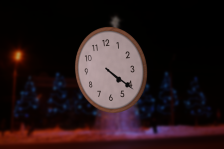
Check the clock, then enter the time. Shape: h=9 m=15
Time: h=4 m=21
